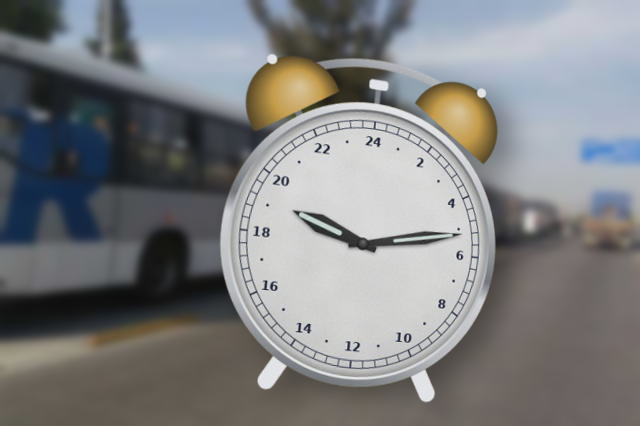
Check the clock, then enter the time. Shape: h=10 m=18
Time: h=19 m=13
